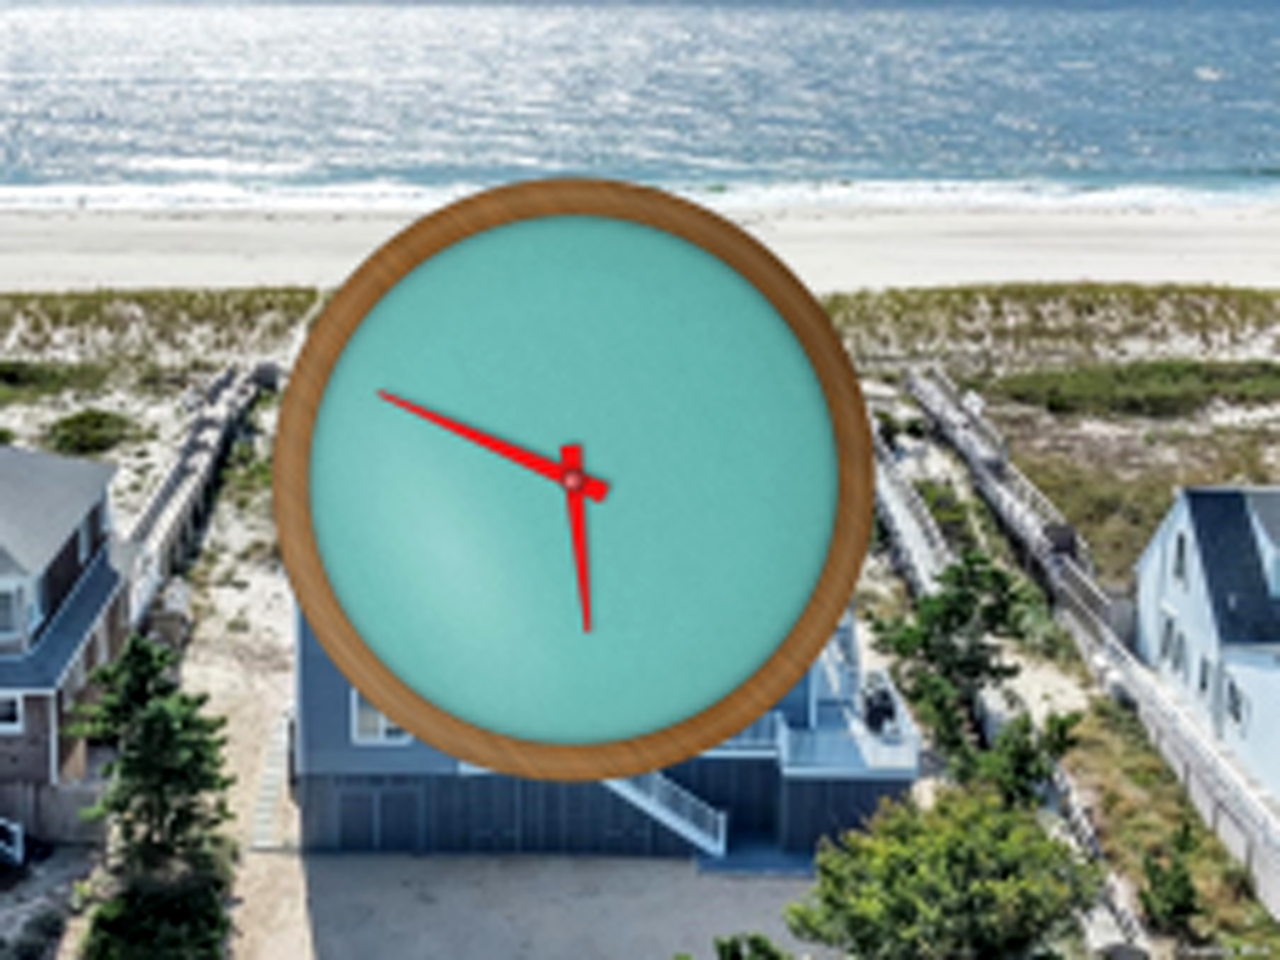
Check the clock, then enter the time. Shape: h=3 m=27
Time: h=5 m=49
